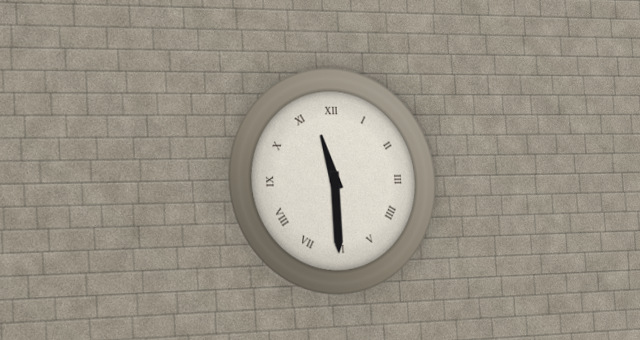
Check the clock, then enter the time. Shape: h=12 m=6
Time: h=11 m=30
